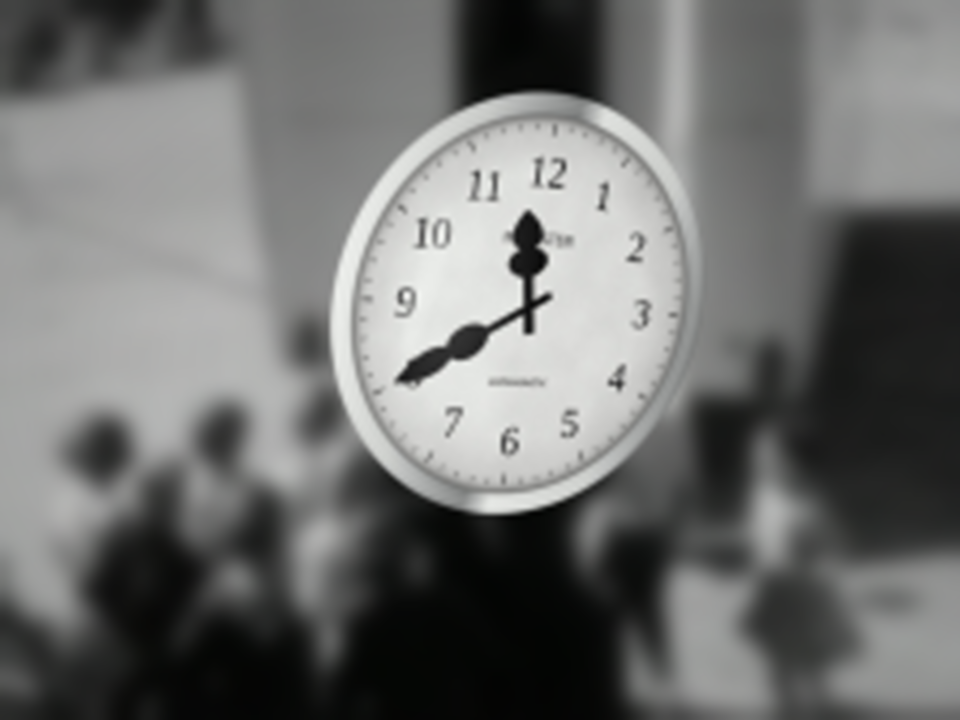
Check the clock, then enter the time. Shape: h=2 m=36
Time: h=11 m=40
